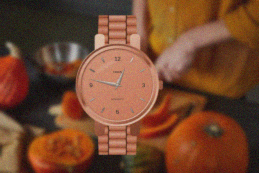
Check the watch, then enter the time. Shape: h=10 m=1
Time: h=12 m=47
